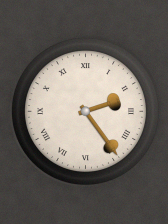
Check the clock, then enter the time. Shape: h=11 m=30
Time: h=2 m=24
